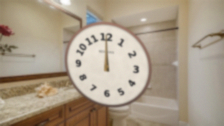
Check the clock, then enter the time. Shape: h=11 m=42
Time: h=12 m=0
